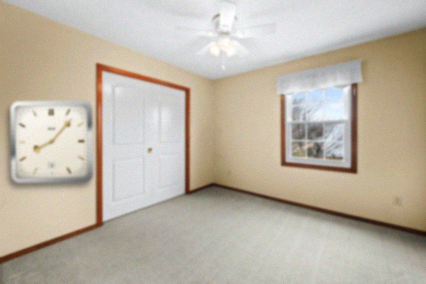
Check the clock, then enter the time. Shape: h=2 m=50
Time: h=8 m=7
